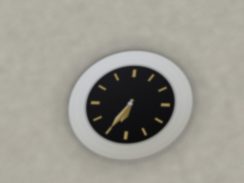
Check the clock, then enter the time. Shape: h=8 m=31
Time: h=6 m=35
